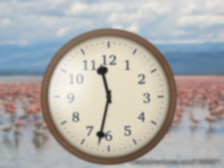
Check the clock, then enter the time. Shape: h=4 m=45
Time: h=11 m=32
